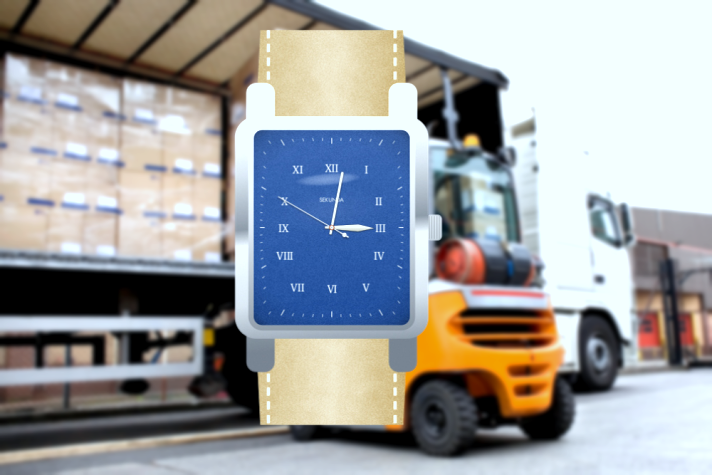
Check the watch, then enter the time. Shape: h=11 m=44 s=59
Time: h=3 m=1 s=50
